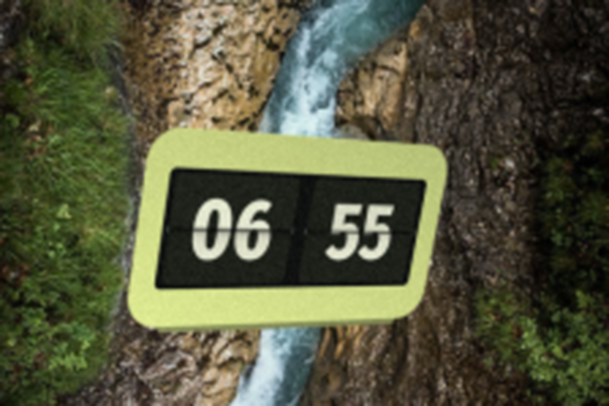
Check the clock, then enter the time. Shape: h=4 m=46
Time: h=6 m=55
